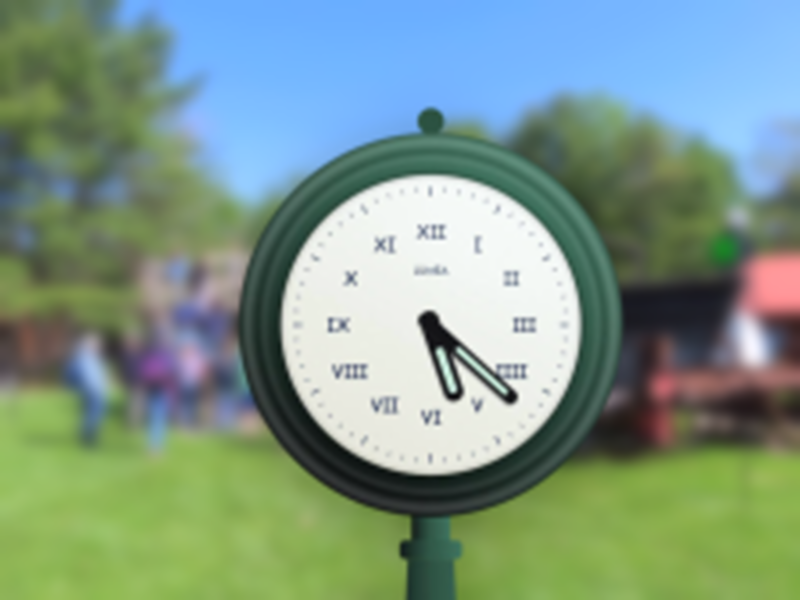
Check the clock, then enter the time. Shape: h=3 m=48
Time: h=5 m=22
